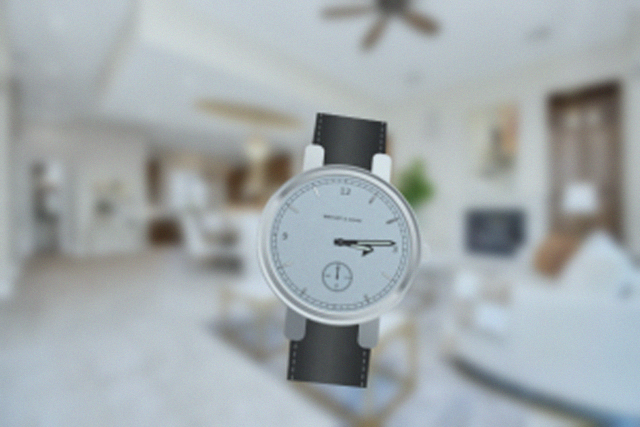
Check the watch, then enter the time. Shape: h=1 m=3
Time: h=3 m=14
